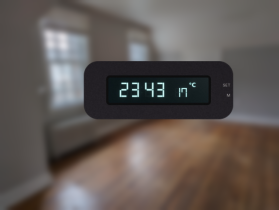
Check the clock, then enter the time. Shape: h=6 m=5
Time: h=23 m=43
